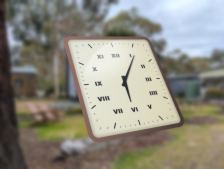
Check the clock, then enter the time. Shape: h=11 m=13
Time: h=6 m=6
